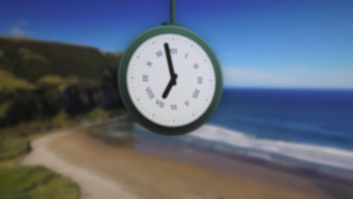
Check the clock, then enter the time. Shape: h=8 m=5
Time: h=6 m=58
